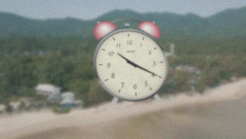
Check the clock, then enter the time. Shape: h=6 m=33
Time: h=10 m=20
